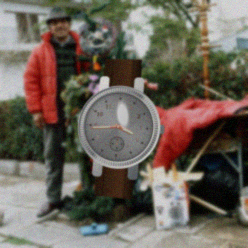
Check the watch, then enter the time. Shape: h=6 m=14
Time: h=3 m=44
